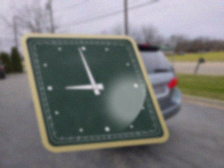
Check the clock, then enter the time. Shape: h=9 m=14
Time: h=8 m=59
